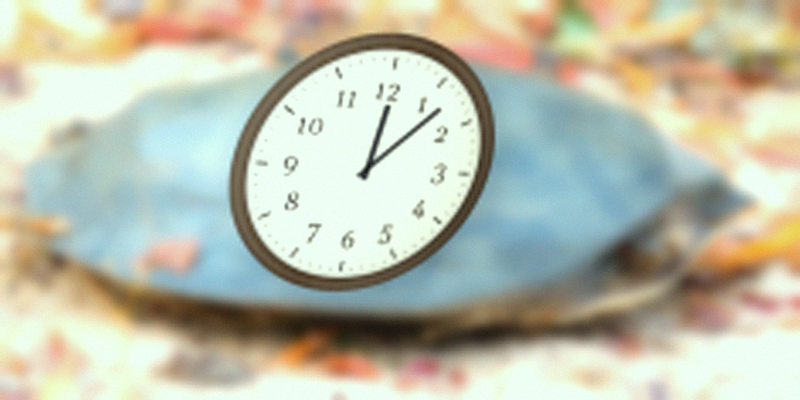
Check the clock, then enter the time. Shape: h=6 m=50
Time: h=12 m=7
